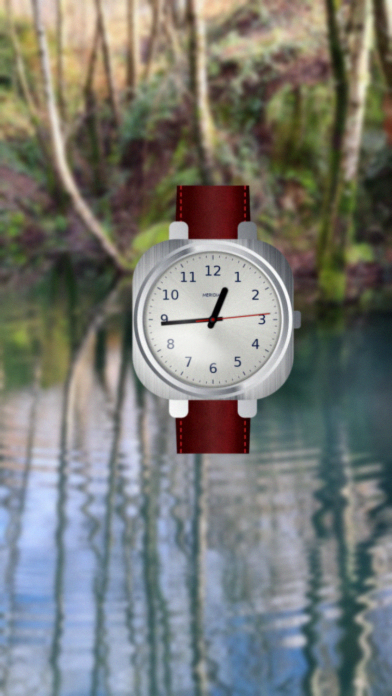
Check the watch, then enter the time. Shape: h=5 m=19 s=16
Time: h=12 m=44 s=14
